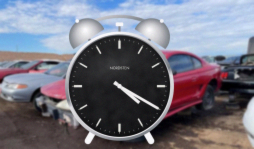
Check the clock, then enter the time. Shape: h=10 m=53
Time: h=4 m=20
